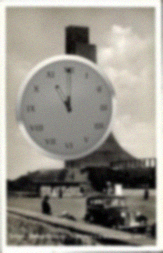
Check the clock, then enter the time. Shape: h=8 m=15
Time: h=11 m=0
